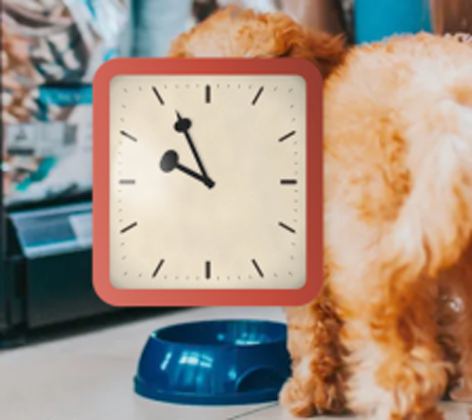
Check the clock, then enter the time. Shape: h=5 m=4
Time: h=9 m=56
